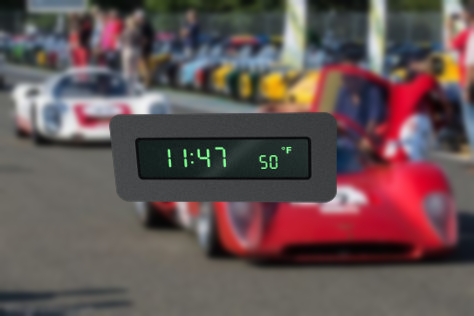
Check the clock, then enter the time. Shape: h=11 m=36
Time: h=11 m=47
